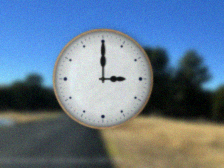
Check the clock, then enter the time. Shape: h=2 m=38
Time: h=3 m=0
